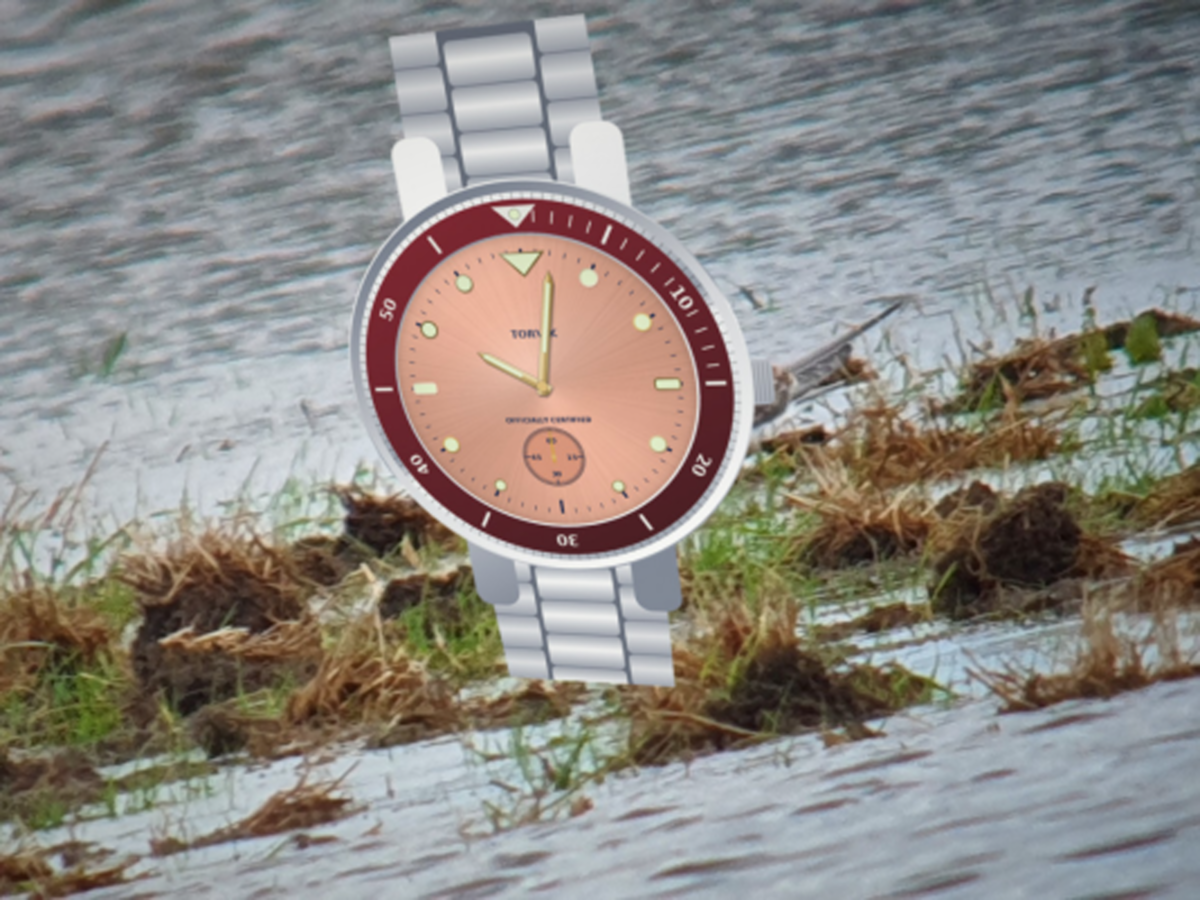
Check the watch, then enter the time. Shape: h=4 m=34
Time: h=10 m=2
